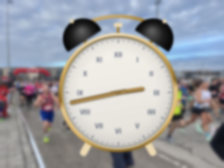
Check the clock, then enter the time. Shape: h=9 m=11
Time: h=2 m=43
